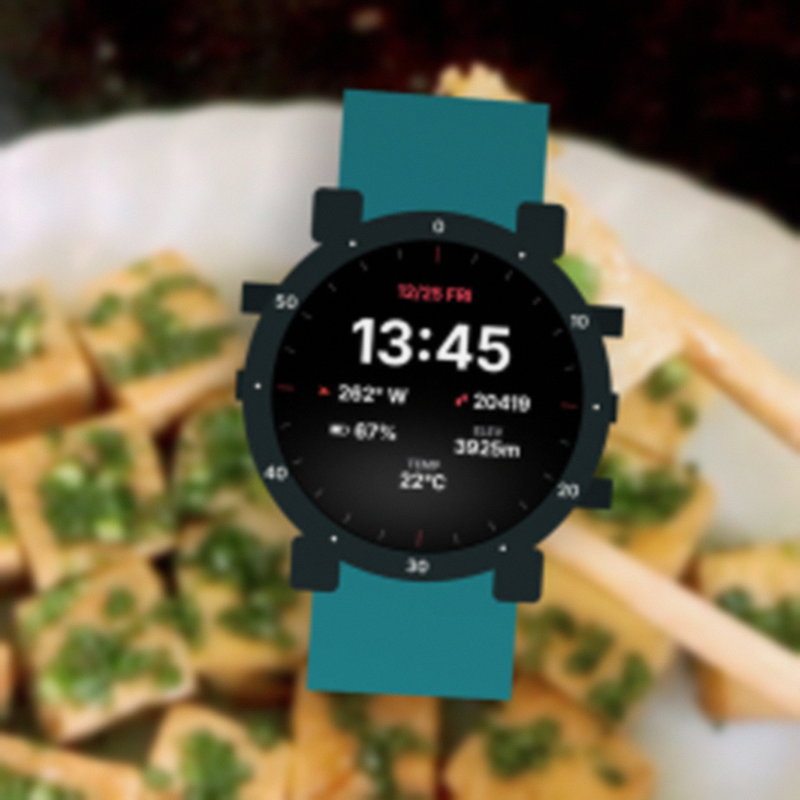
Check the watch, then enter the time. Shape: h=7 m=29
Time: h=13 m=45
